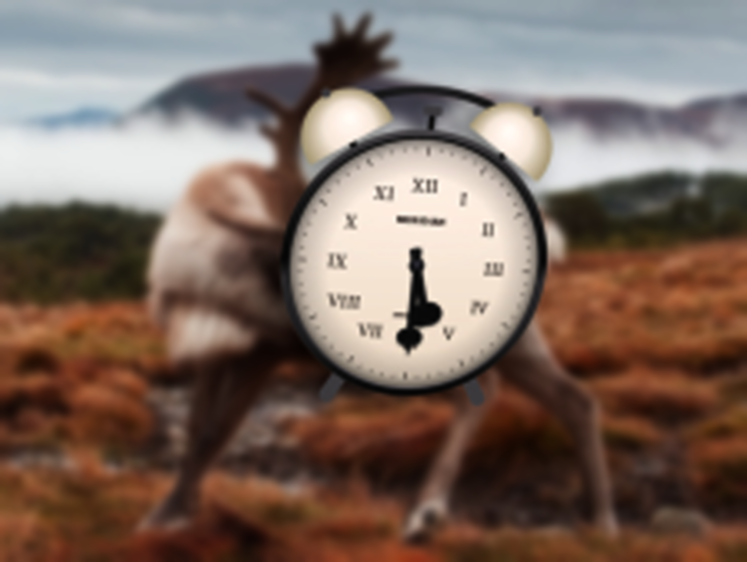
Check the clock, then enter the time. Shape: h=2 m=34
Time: h=5 m=30
